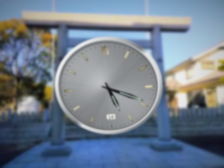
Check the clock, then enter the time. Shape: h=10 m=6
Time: h=5 m=19
